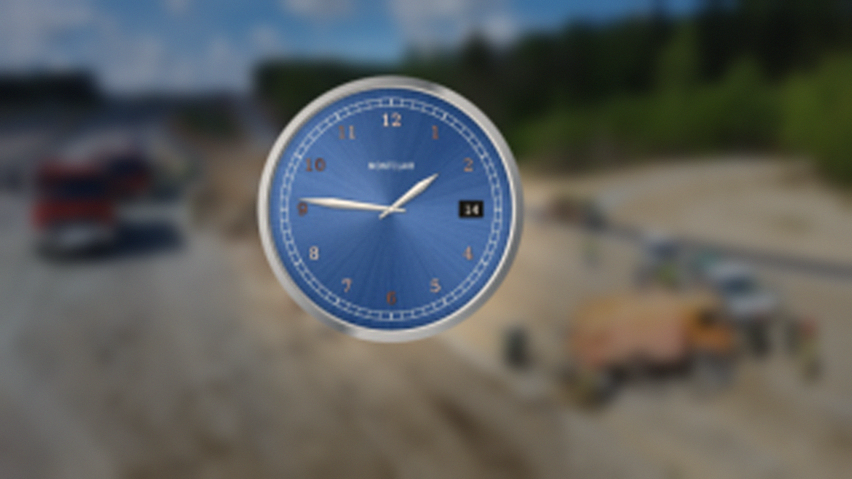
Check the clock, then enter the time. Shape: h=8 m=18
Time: h=1 m=46
